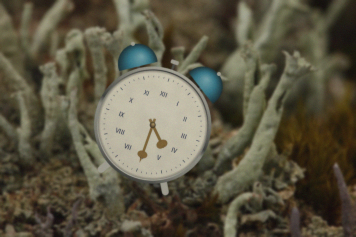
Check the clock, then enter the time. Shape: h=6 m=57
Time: h=4 m=30
